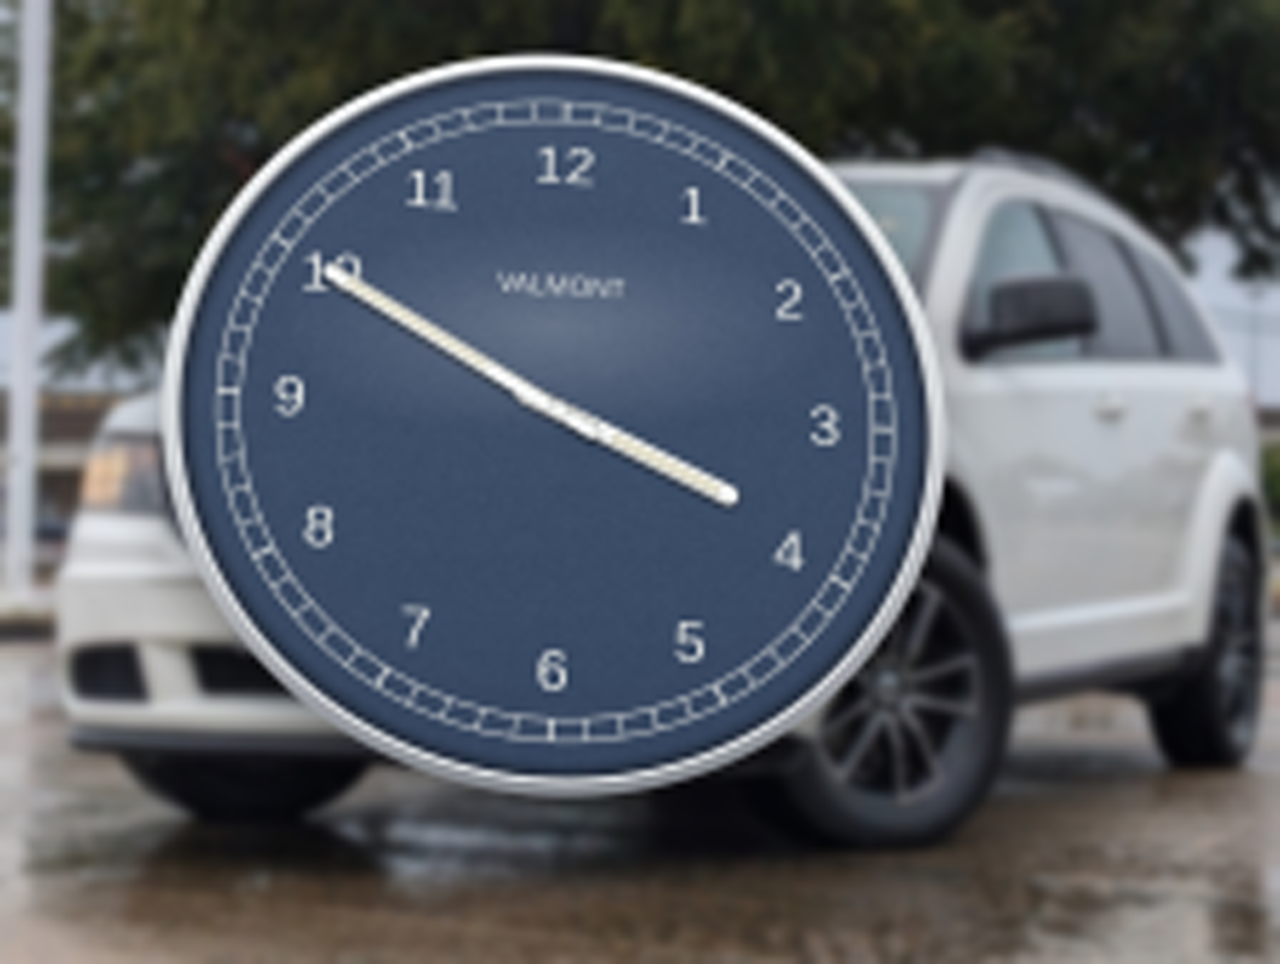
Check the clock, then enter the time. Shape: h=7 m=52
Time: h=3 m=50
